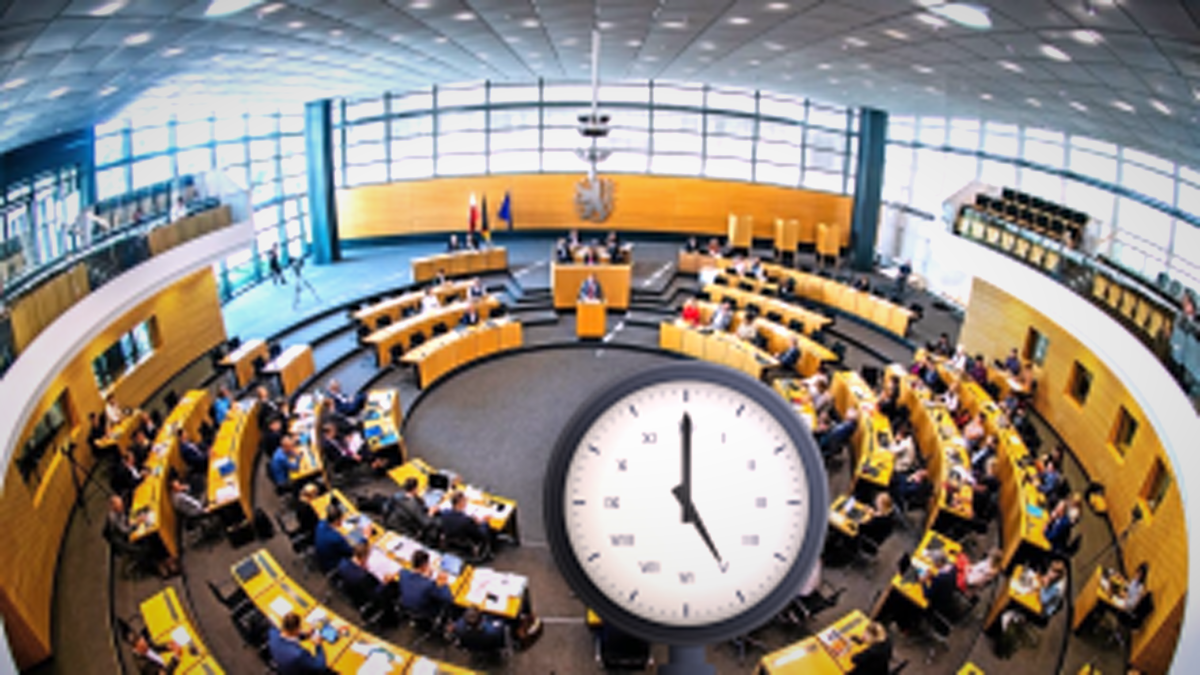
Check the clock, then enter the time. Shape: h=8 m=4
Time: h=5 m=0
